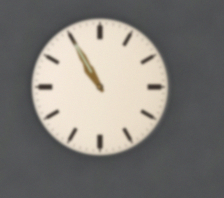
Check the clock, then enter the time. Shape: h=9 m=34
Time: h=10 m=55
